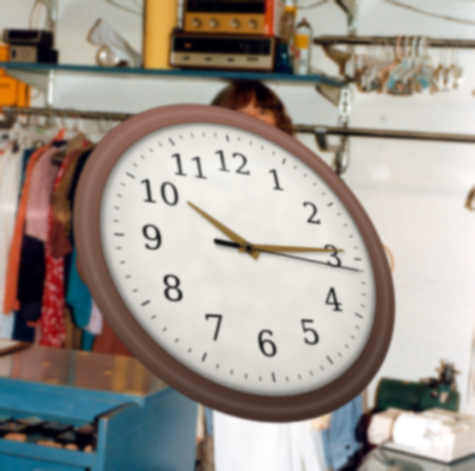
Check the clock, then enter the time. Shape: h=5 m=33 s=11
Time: h=10 m=14 s=16
